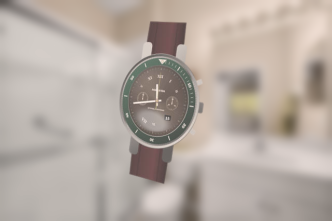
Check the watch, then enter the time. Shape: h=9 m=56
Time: h=11 m=43
